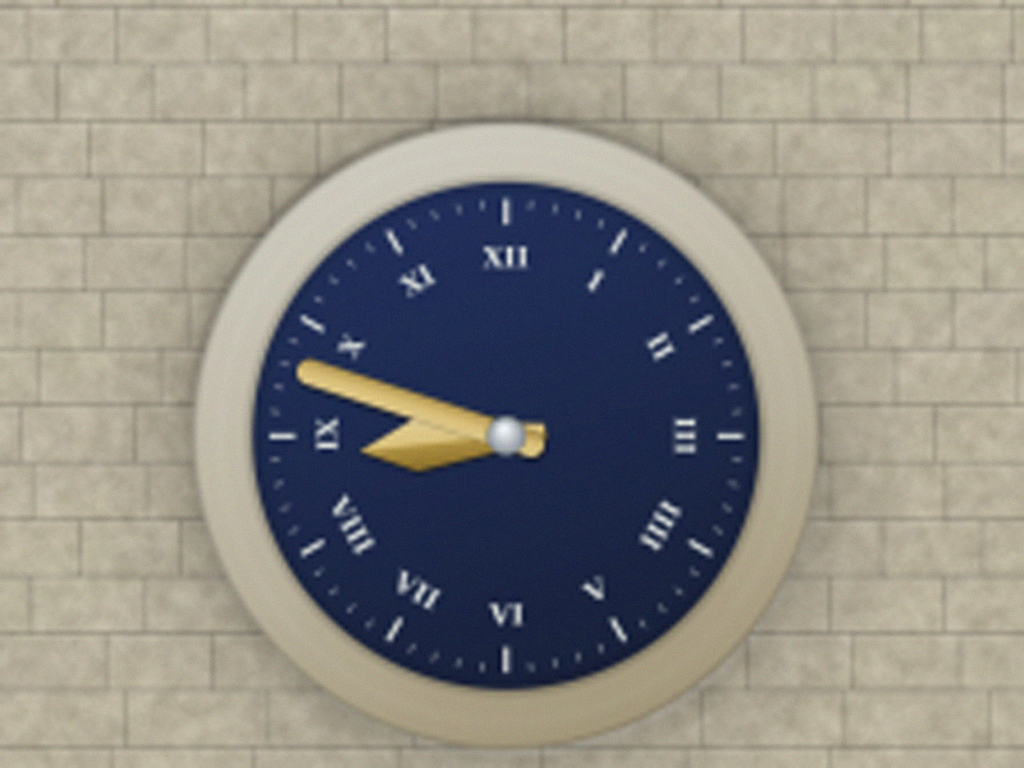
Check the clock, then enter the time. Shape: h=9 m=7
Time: h=8 m=48
